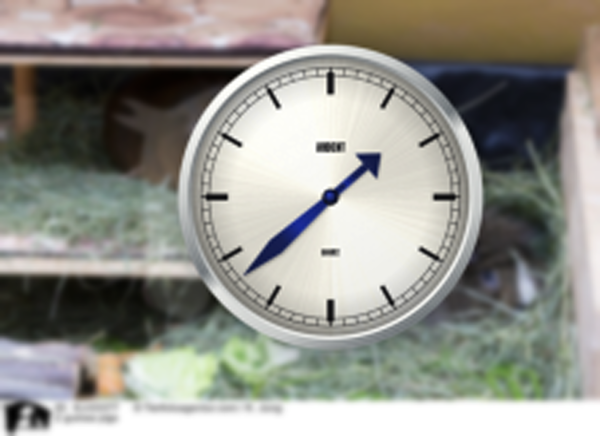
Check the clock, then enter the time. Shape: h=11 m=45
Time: h=1 m=38
